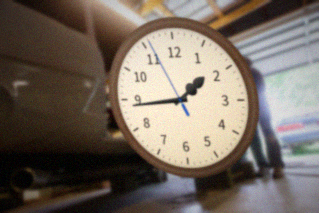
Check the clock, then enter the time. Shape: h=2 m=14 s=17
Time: h=1 m=43 s=56
